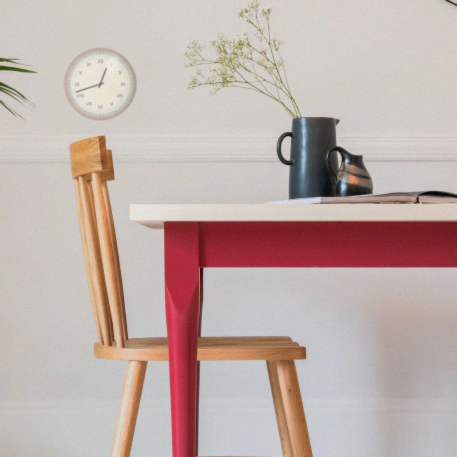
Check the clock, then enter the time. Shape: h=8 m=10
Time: h=12 m=42
